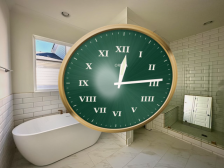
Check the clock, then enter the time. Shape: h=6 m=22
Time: h=12 m=14
